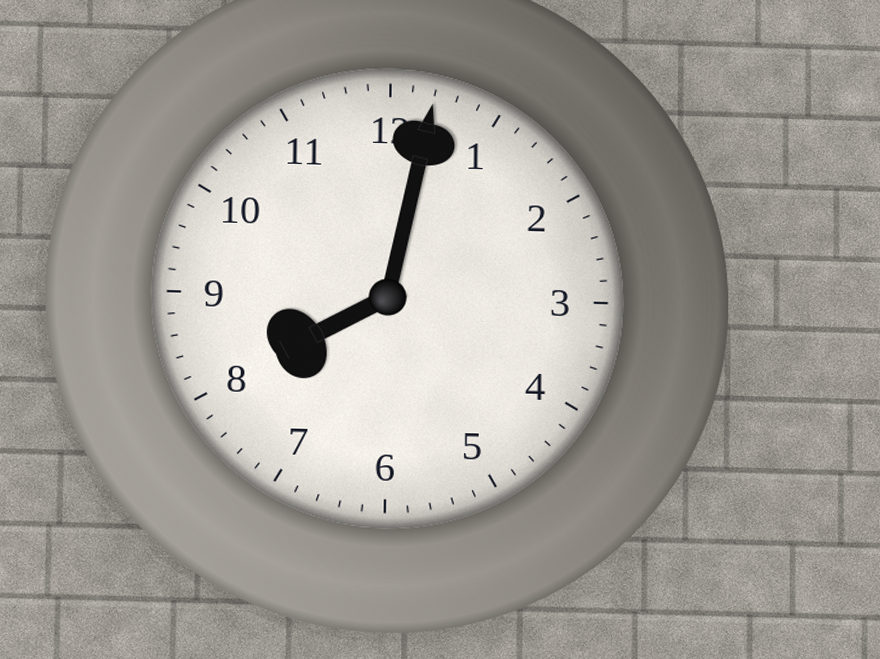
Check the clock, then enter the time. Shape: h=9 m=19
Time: h=8 m=2
